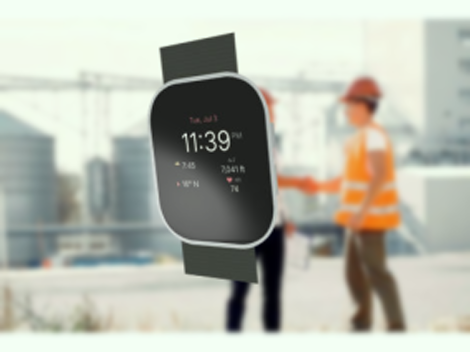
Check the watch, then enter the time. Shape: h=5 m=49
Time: h=11 m=39
